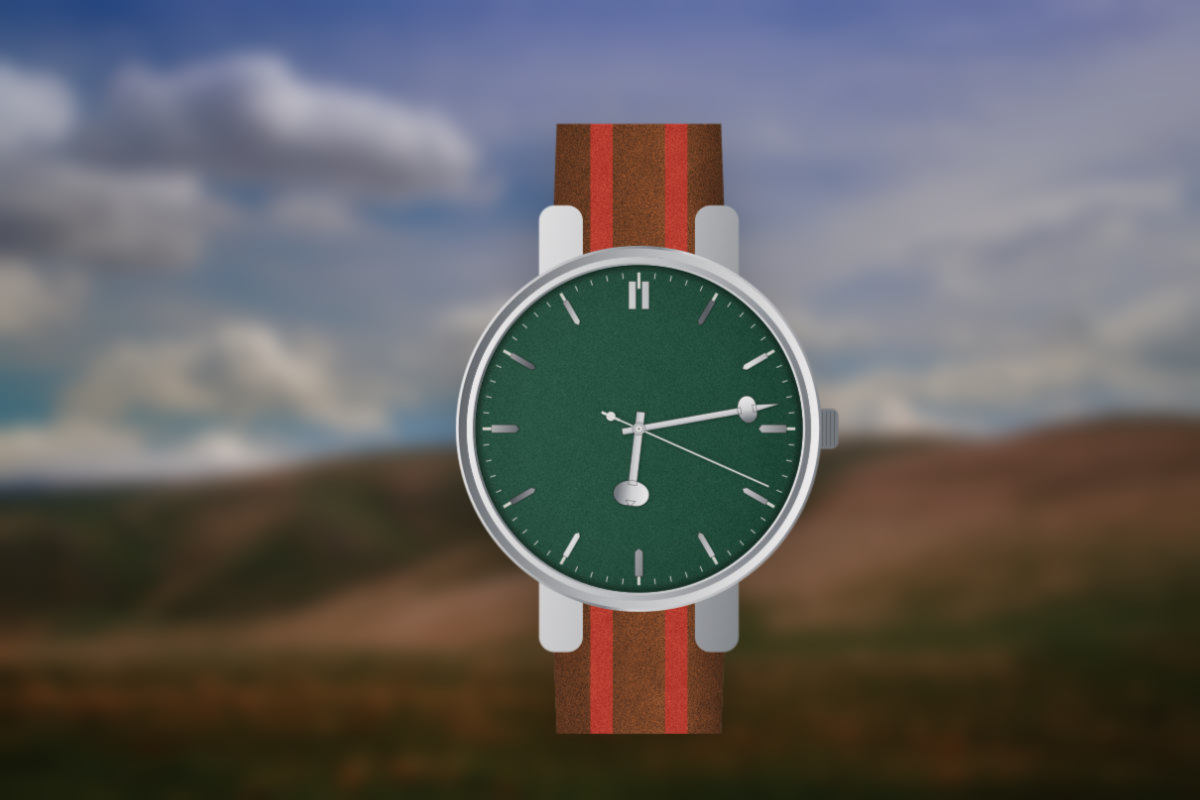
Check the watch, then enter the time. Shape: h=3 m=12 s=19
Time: h=6 m=13 s=19
